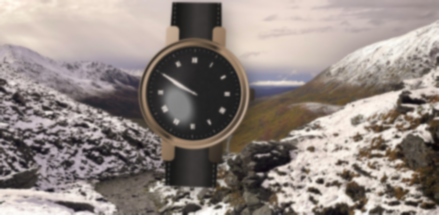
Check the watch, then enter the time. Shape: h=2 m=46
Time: h=9 m=50
